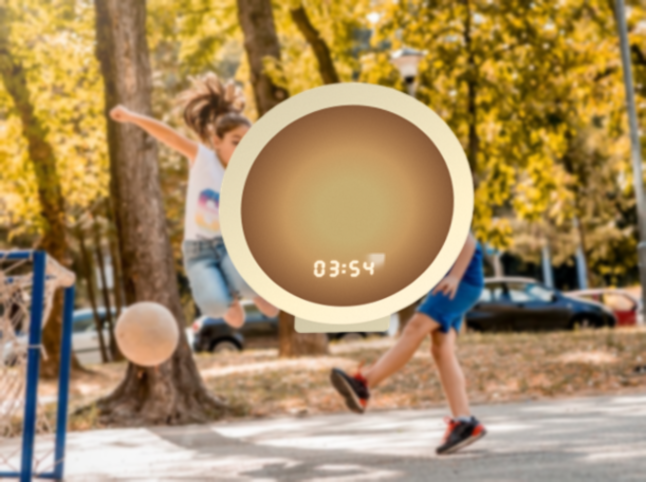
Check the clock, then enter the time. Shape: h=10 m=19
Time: h=3 m=54
